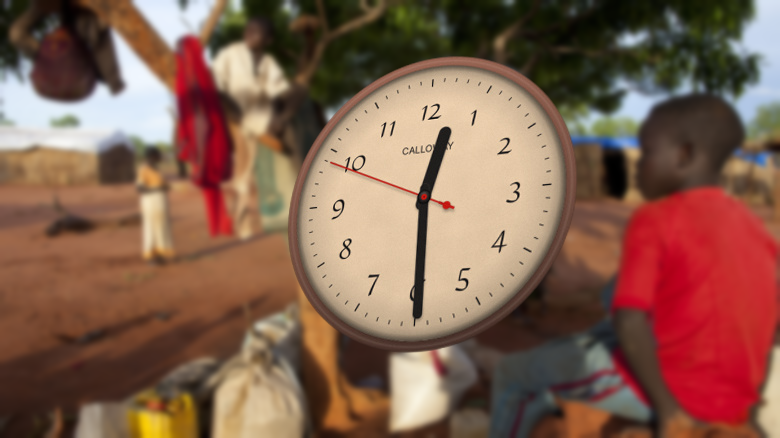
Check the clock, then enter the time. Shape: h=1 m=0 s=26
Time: h=12 m=29 s=49
